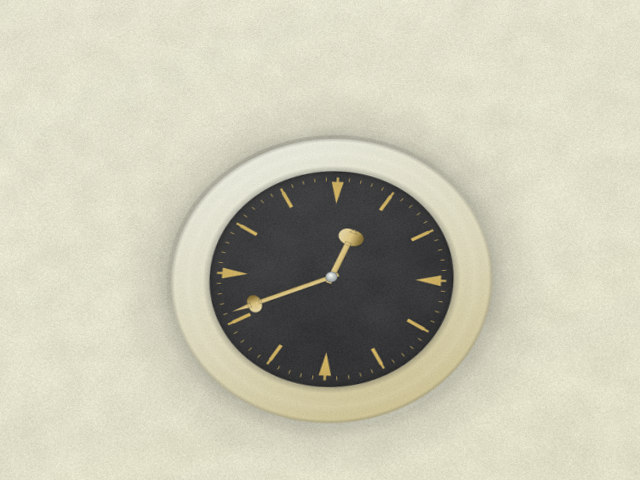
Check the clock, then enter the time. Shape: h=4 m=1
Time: h=12 m=41
